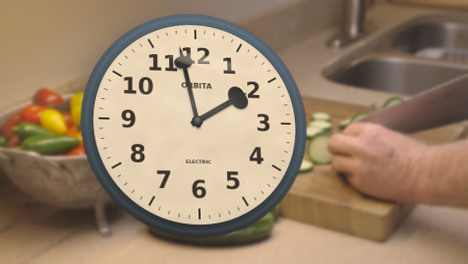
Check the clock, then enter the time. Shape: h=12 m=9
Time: h=1 m=58
